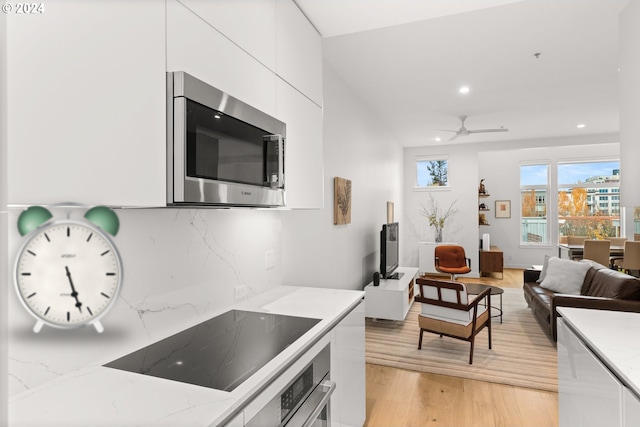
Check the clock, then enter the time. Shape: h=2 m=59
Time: h=5 m=27
